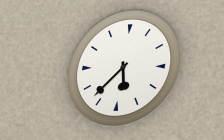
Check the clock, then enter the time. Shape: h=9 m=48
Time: h=5 m=37
